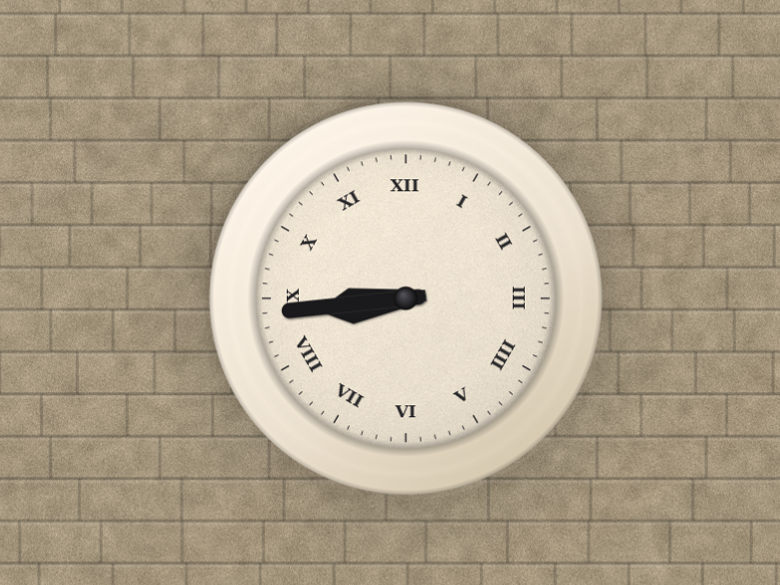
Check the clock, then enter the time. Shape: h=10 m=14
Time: h=8 m=44
